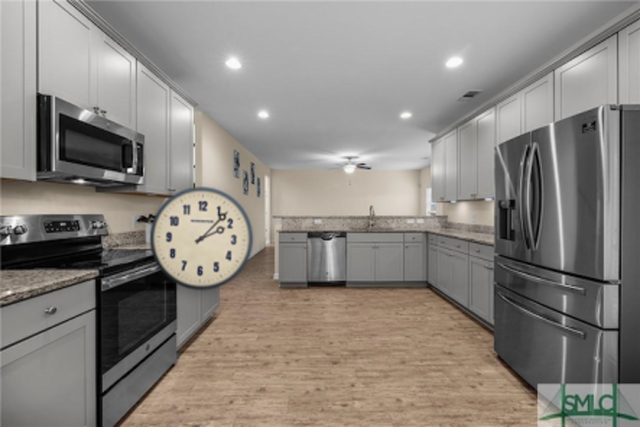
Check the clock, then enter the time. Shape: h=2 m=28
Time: h=2 m=7
